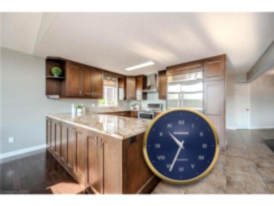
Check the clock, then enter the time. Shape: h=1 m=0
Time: h=10 m=34
